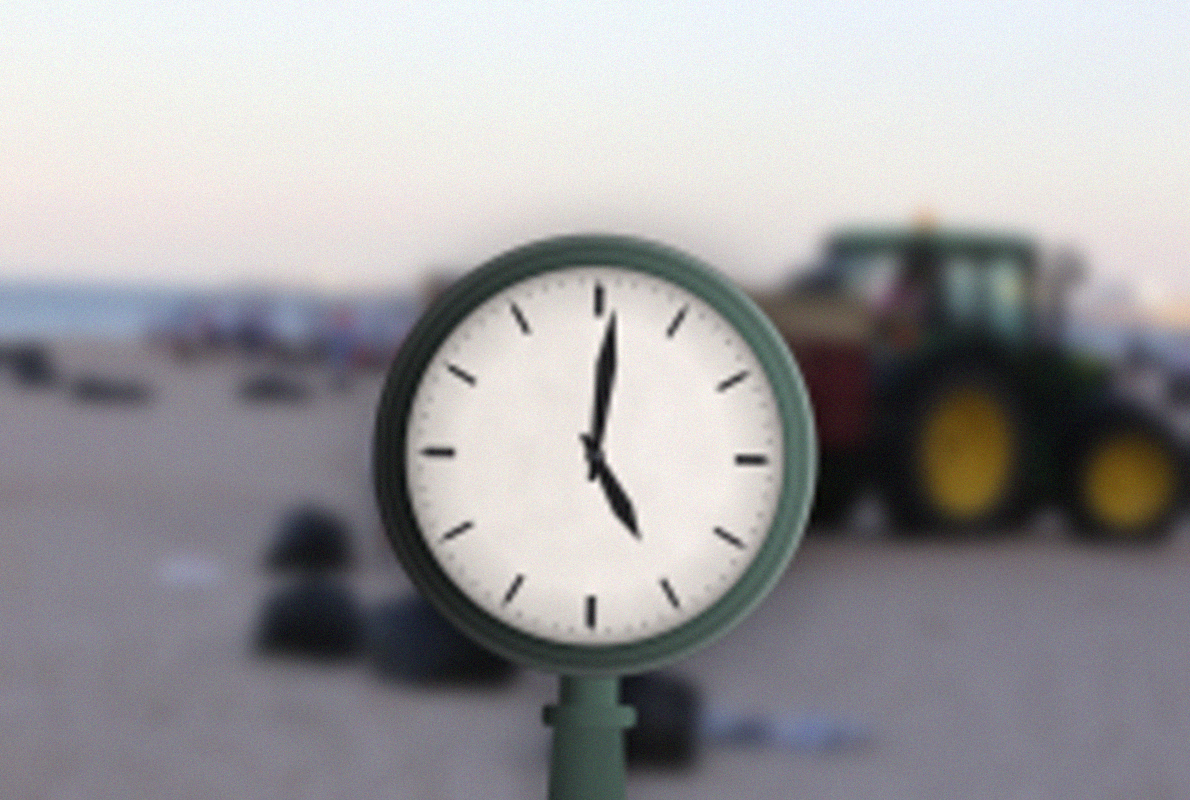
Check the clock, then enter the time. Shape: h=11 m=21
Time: h=5 m=1
